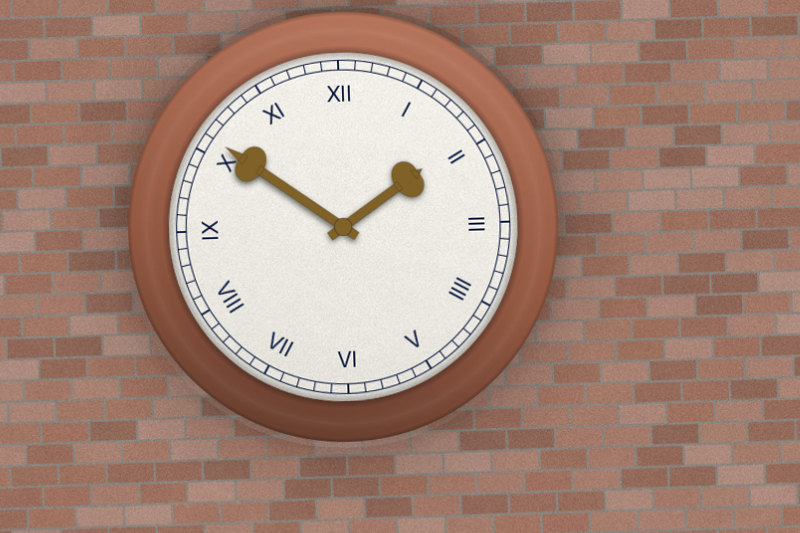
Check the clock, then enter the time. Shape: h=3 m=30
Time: h=1 m=51
